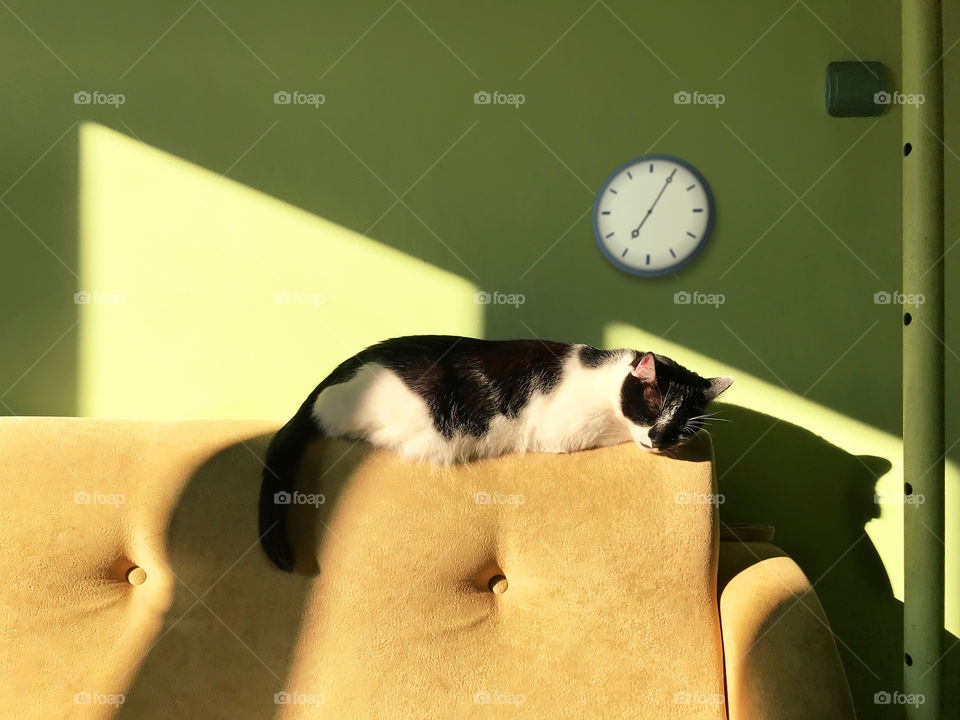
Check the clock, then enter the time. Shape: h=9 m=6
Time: h=7 m=5
